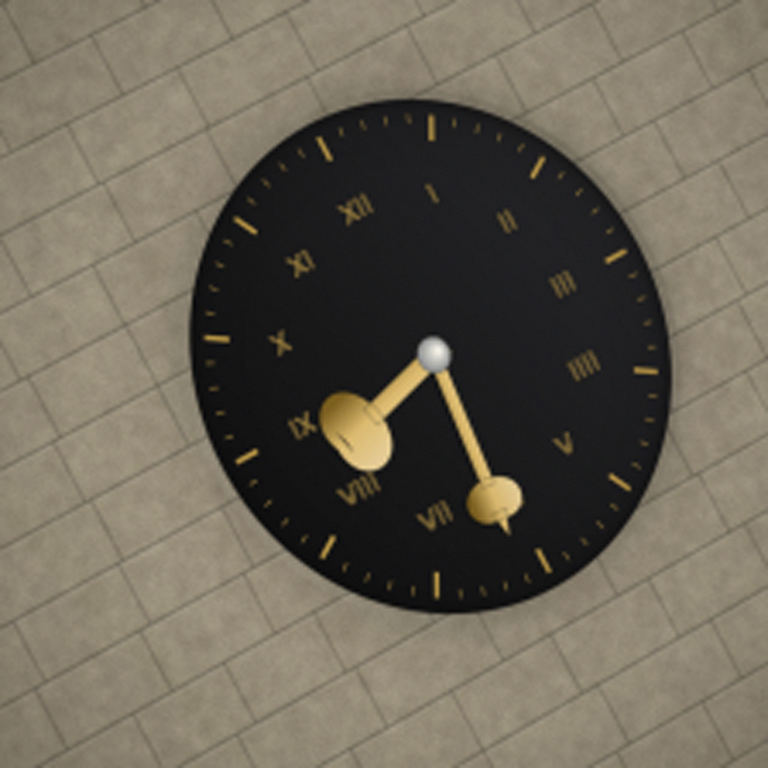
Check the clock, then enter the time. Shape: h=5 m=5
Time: h=8 m=31
